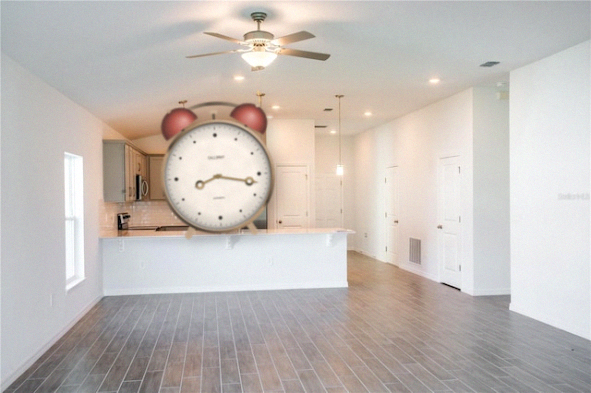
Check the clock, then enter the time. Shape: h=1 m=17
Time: h=8 m=17
